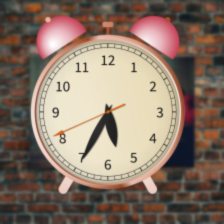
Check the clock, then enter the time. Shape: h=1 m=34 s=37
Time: h=5 m=34 s=41
